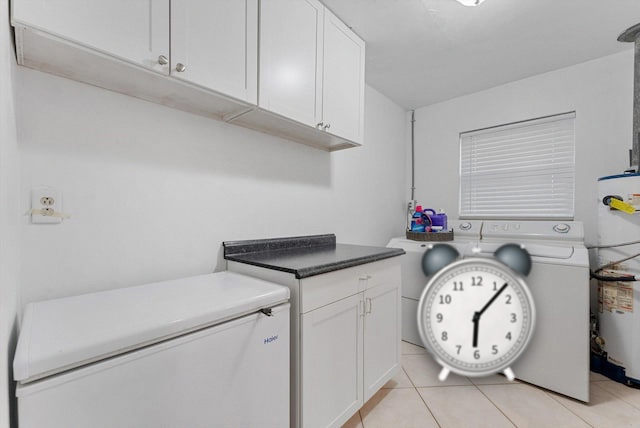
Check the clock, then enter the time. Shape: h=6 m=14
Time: h=6 m=7
